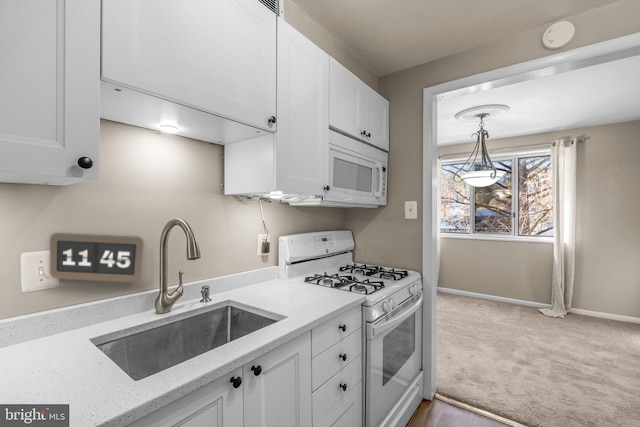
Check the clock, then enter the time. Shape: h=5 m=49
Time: h=11 m=45
